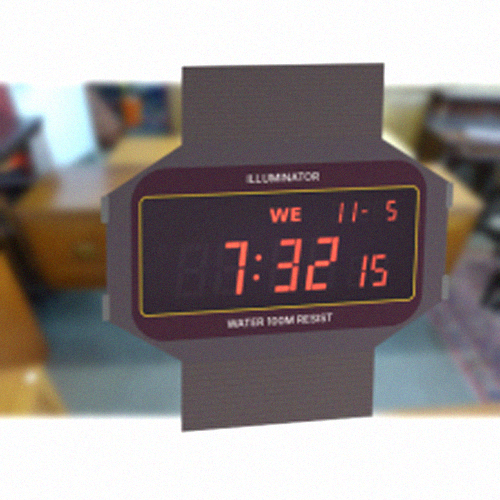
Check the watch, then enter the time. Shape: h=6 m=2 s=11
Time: h=7 m=32 s=15
